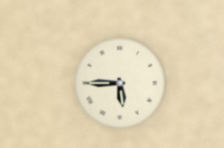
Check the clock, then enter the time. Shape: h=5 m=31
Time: h=5 m=45
